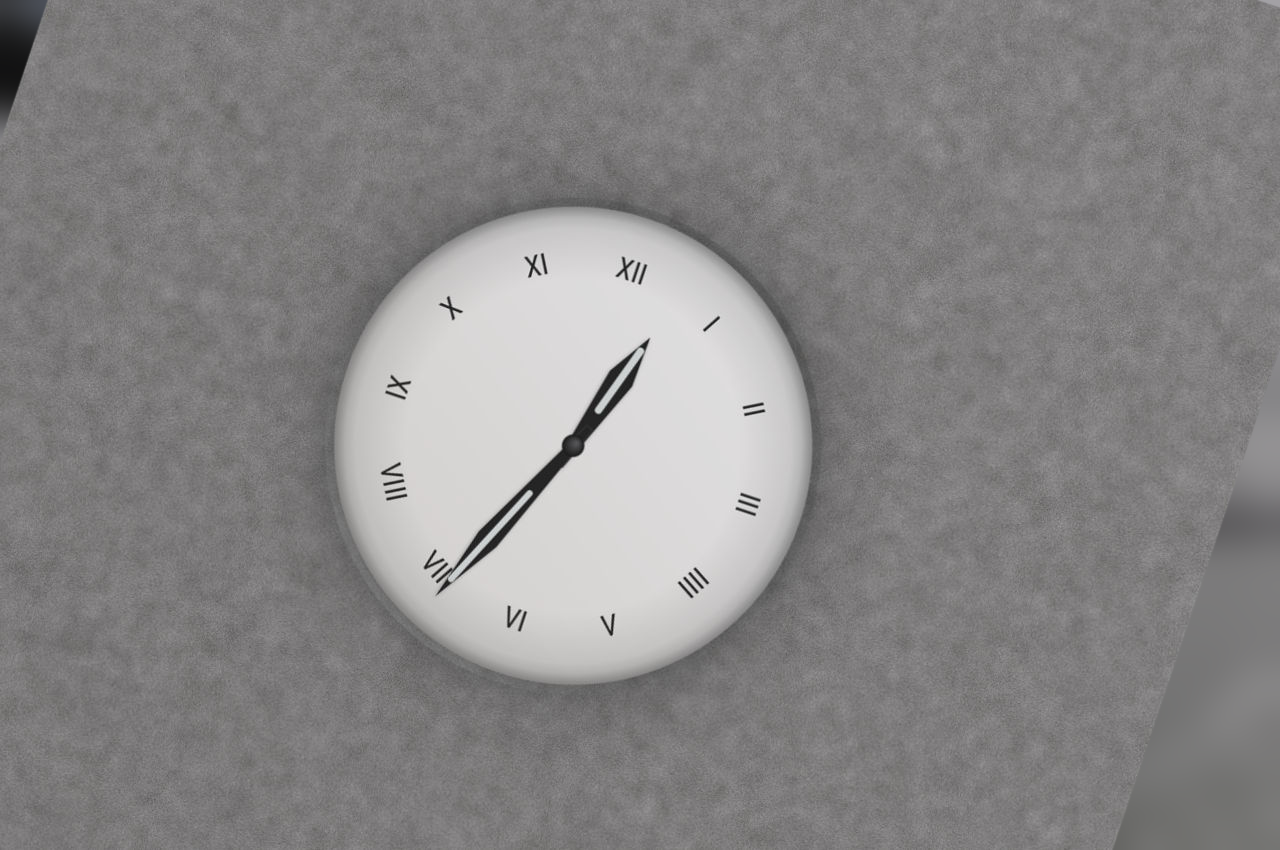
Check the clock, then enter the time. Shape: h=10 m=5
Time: h=12 m=34
